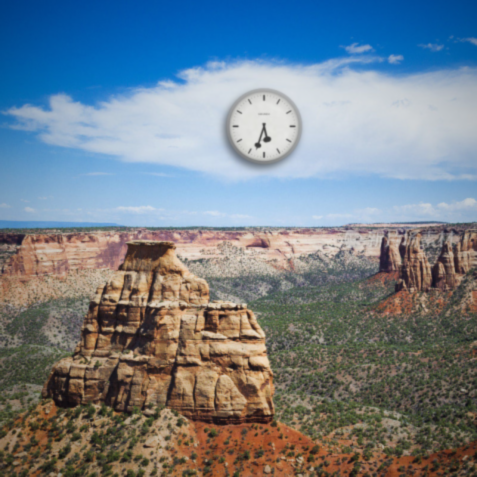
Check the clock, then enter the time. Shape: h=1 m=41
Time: h=5 m=33
